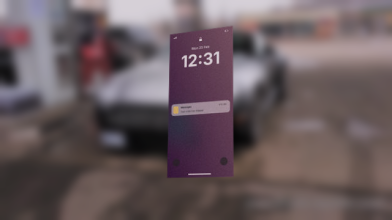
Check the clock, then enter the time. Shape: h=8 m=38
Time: h=12 m=31
